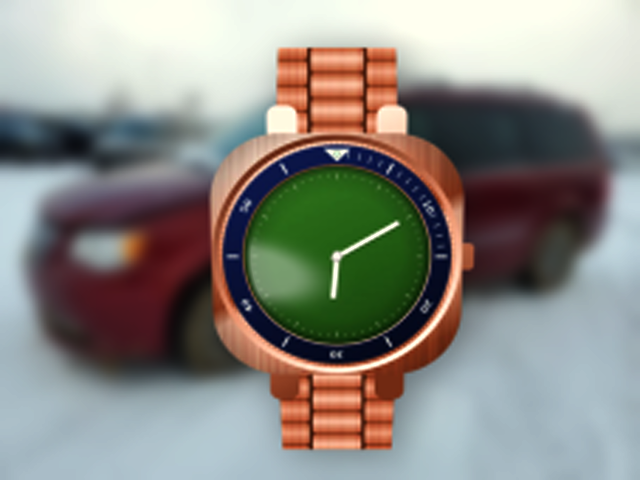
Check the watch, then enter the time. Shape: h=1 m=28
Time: h=6 m=10
